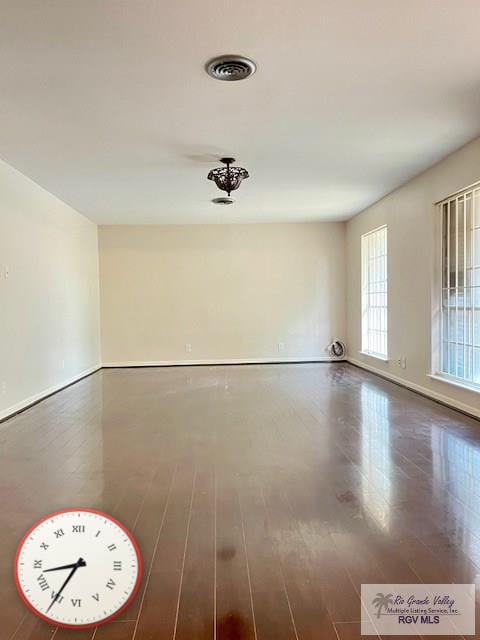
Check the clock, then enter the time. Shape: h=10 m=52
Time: h=8 m=35
